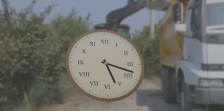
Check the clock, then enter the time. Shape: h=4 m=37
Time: h=5 m=18
